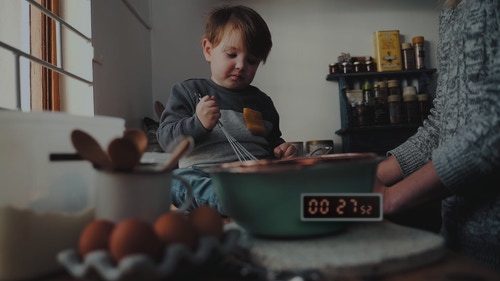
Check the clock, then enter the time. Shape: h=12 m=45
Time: h=0 m=27
